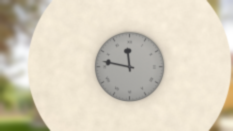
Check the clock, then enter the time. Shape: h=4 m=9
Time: h=11 m=47
